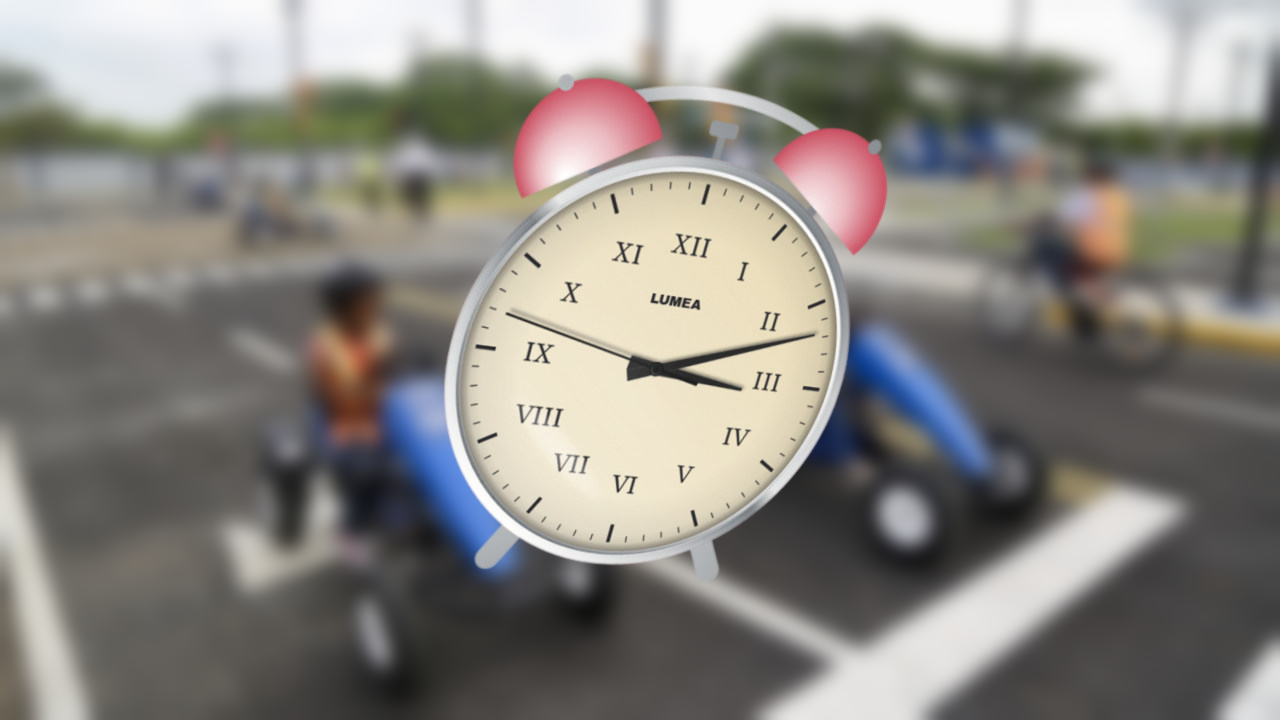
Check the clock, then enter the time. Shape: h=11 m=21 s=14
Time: h=3 m=11 s=47
